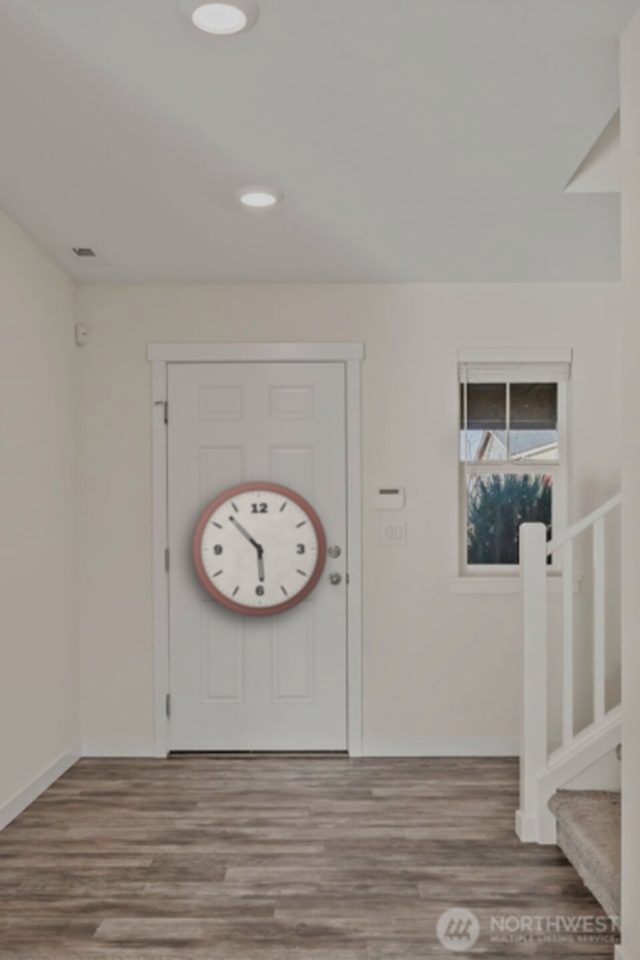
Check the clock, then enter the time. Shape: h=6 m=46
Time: h=5 m=53
